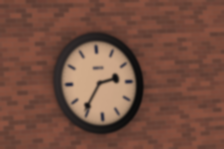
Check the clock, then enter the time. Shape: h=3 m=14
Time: h=2 m=36
